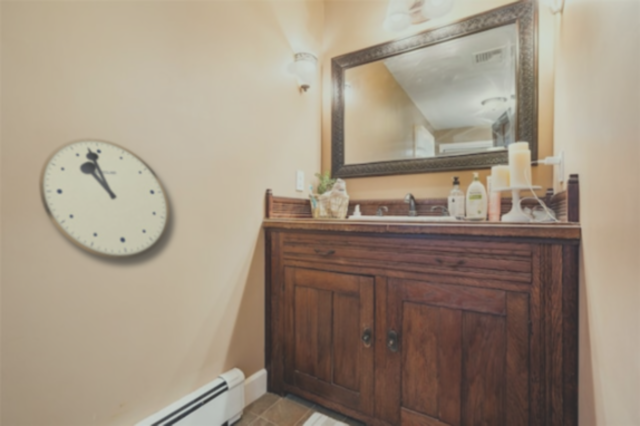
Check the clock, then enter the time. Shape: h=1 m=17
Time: h=10 m=58
